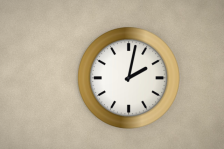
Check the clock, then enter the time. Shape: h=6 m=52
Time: h=2 m=2
